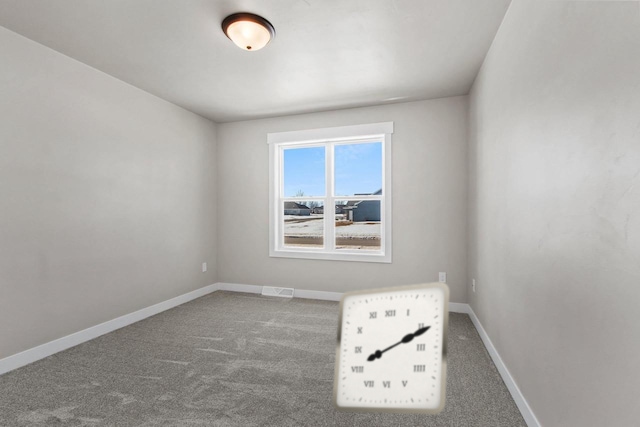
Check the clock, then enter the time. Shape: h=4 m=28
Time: h=8 m=11
